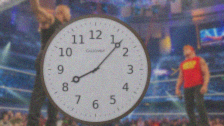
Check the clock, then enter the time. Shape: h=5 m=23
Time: h=8 m=7
